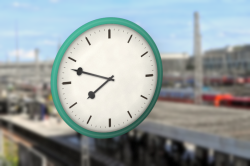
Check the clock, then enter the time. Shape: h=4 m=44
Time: h=7 m=48
